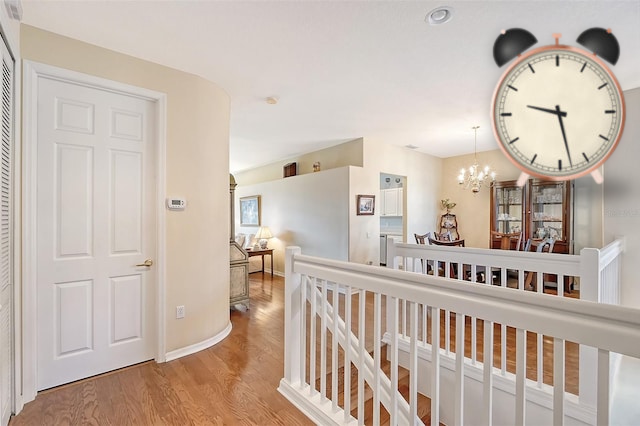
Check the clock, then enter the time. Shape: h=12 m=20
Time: h=9 m=28
